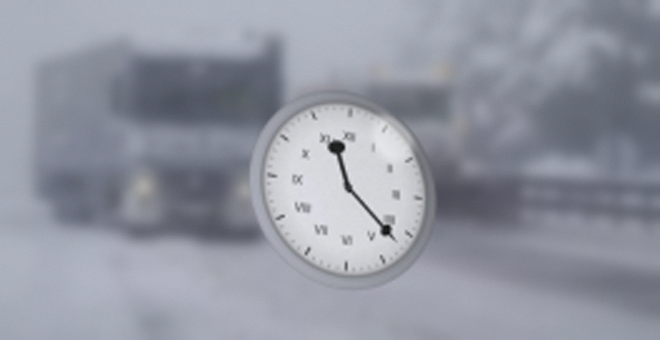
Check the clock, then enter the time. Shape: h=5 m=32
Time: h=11 m=22
